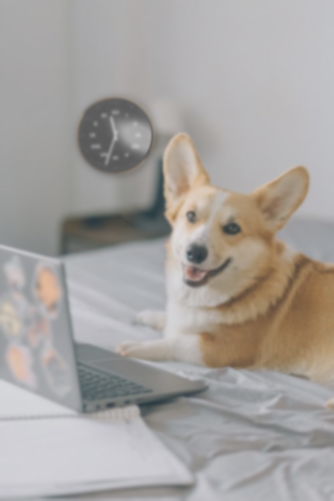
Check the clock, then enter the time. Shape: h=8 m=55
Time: h=11 m=33
